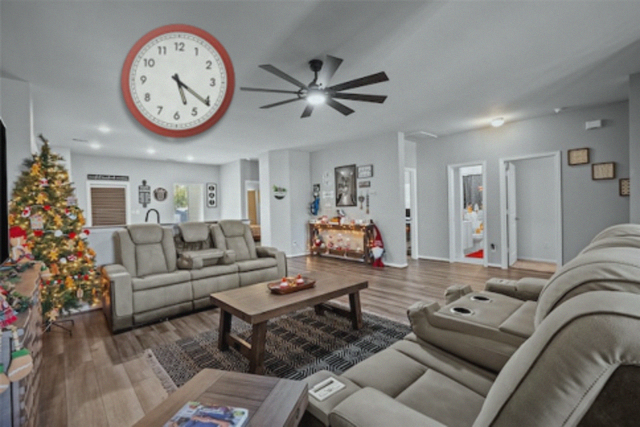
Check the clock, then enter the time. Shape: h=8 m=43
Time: h=5 m=21
